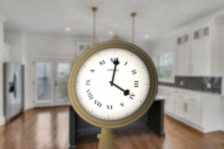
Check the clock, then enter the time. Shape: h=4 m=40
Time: h=4 m=1
